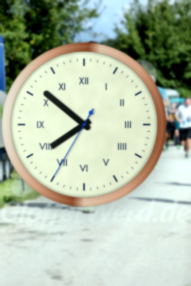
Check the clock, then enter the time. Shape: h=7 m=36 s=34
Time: h=7 m=51 s=35
